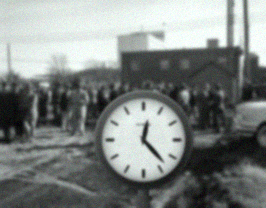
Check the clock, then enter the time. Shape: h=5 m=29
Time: h=12 m=23
